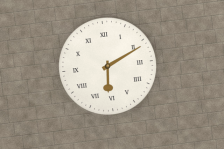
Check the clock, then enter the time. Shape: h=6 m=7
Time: h=6 m=11
